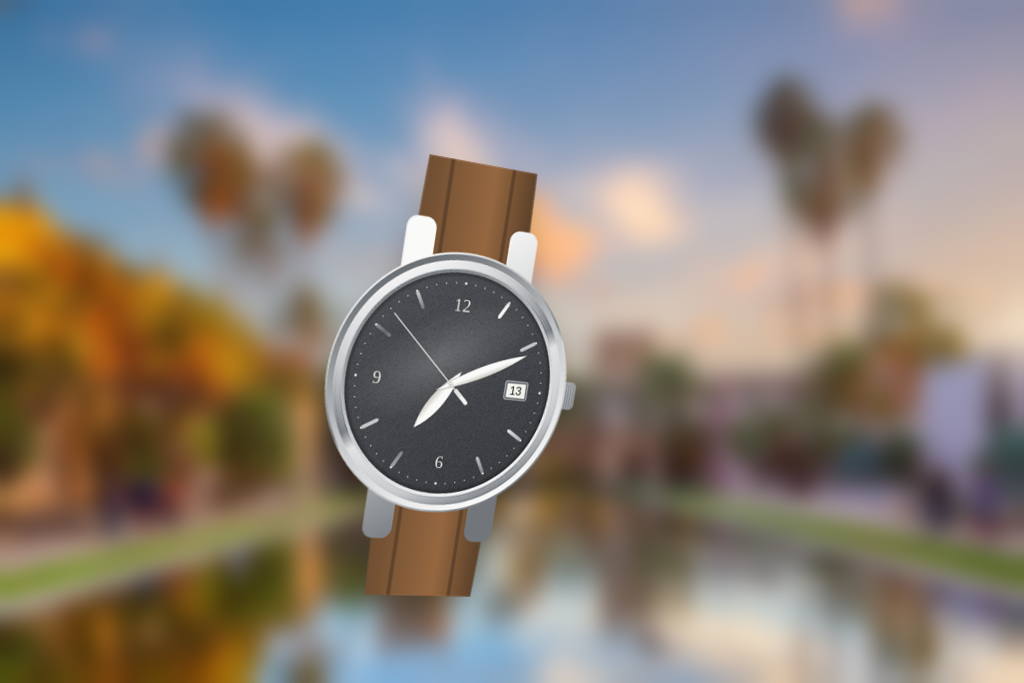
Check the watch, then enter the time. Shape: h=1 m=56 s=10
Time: h=7 m=10 s=52
